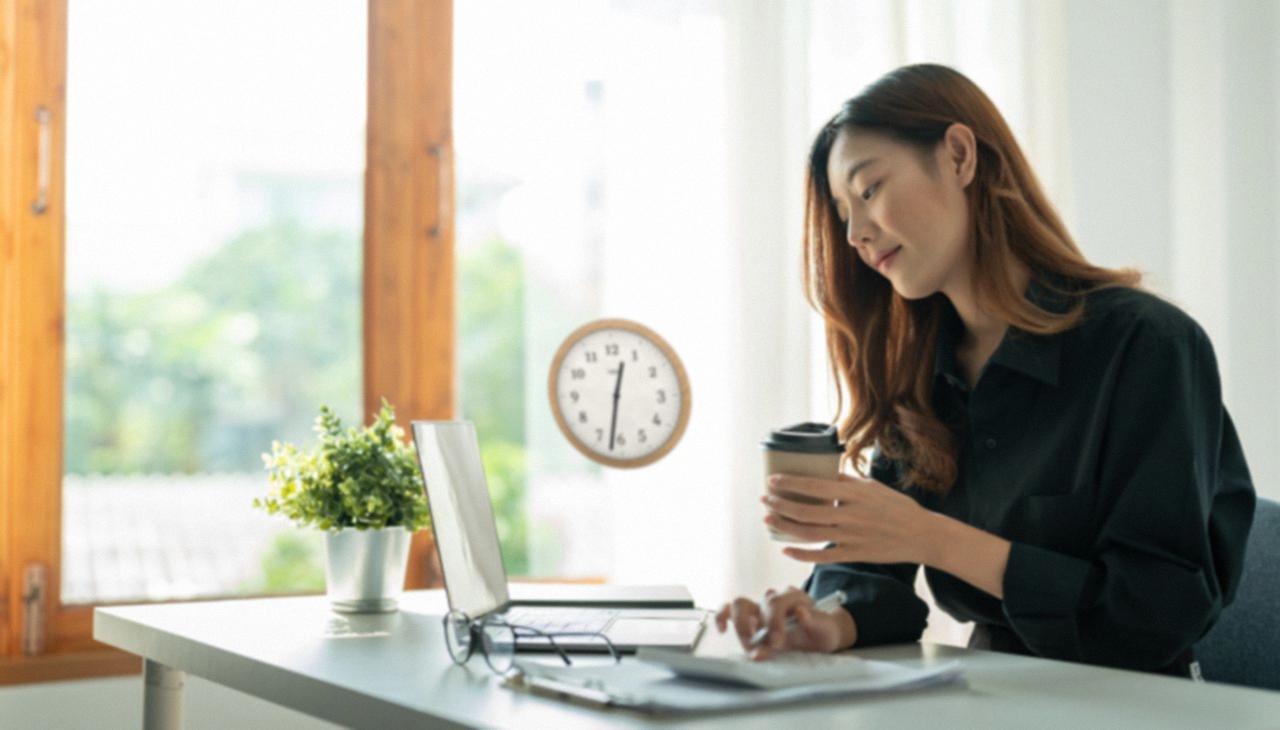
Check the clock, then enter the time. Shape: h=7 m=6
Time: h=12 m=32
